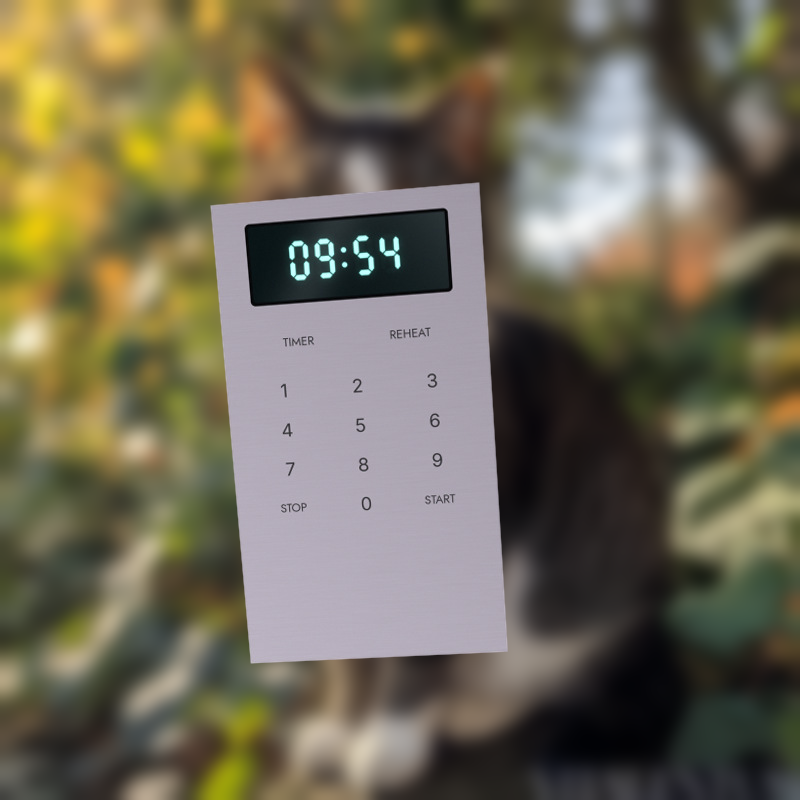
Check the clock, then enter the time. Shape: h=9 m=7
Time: h=9 m=54
